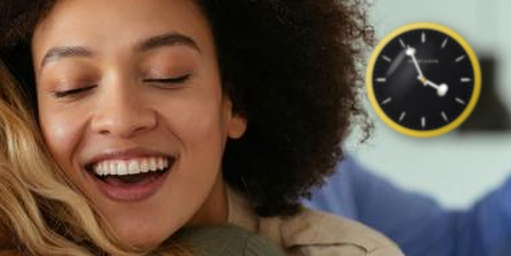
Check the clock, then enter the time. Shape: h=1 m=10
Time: h=3 m=56
